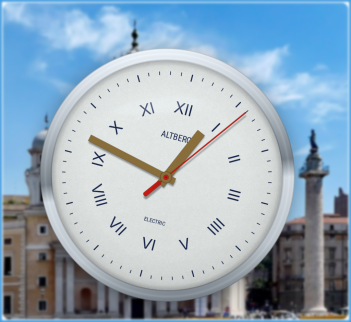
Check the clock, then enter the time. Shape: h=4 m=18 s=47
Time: h=12 m=47 s=6
